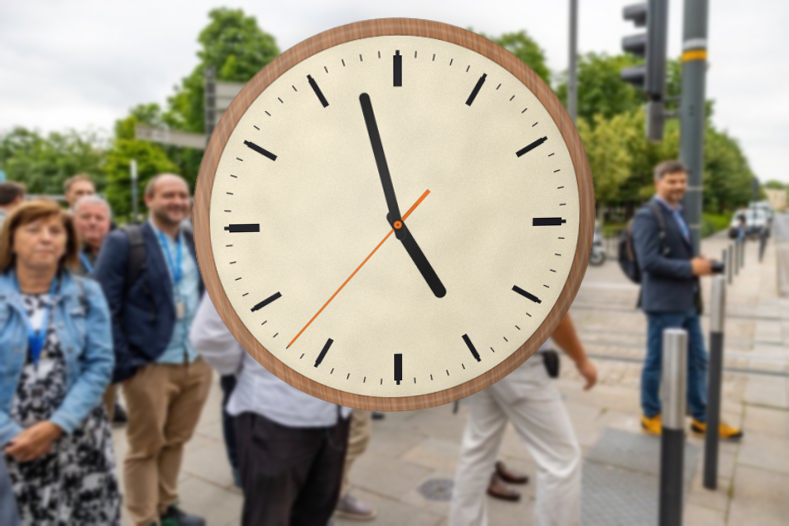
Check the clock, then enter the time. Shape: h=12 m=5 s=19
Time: h=4 m=57 s=37
